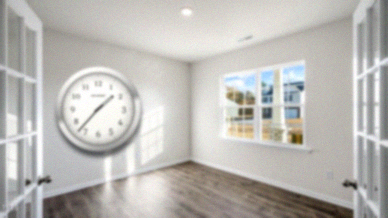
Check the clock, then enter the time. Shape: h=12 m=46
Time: h=1 m=37
